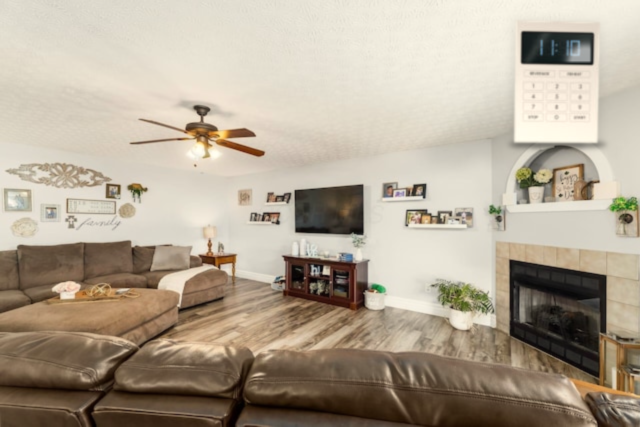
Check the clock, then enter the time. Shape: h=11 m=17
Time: h=11 m=10
